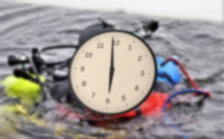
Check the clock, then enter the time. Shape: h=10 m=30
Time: h=5 m=59
